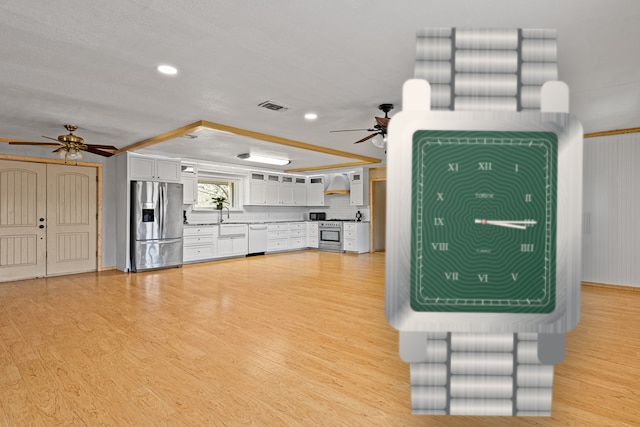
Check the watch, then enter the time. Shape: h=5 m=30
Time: h=3 m=15
